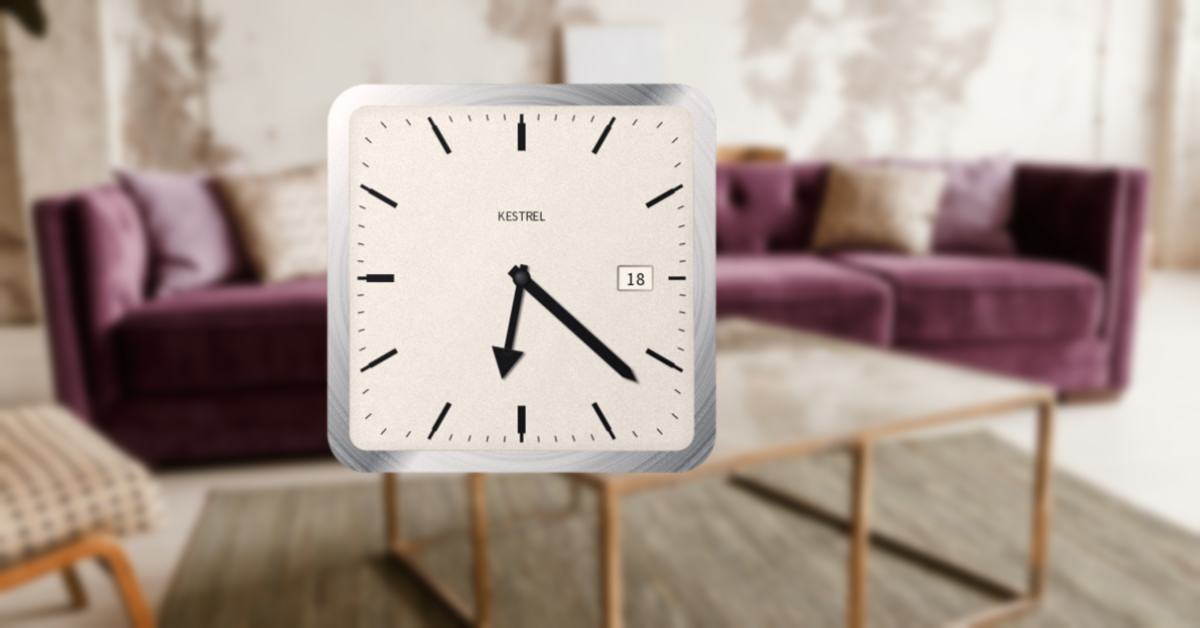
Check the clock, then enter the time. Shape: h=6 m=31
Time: h=6 m=22
